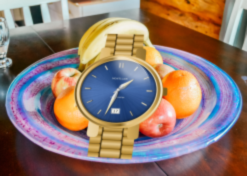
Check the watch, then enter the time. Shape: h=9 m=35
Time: h=1 m=33
